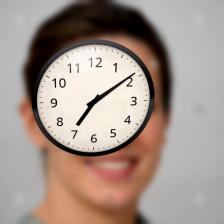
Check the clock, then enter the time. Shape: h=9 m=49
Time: h=7 m=9
